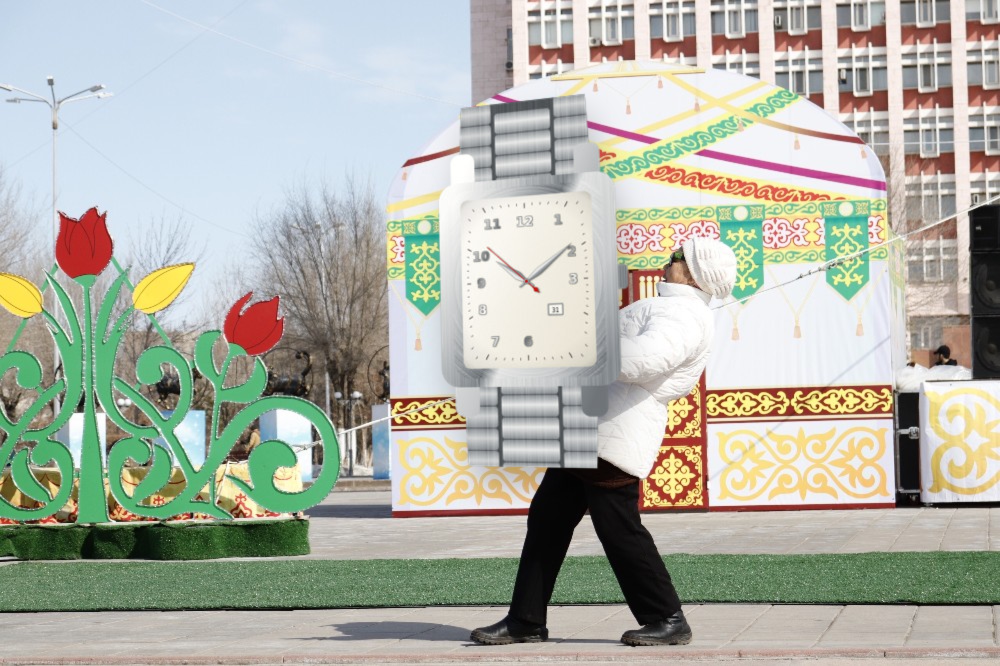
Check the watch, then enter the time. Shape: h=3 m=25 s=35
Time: h=10 m=8 s=52
